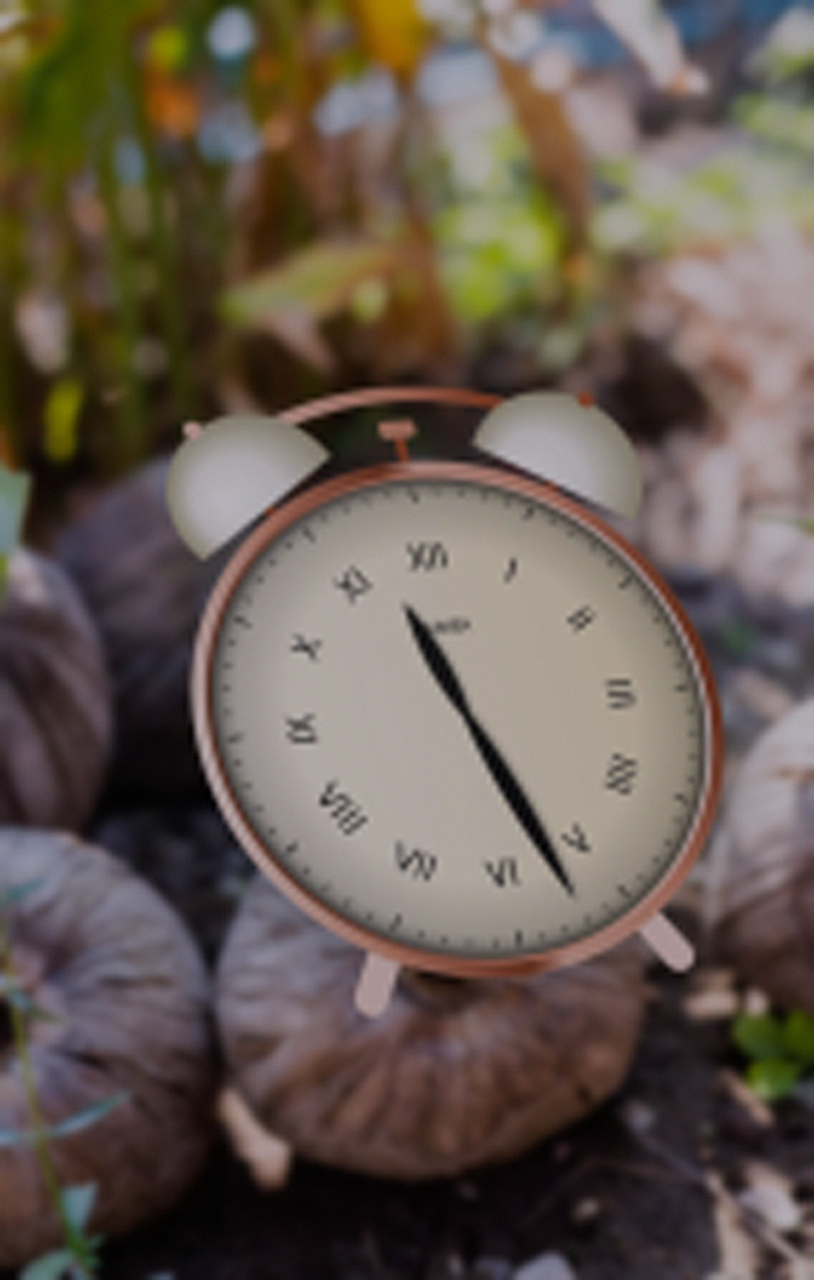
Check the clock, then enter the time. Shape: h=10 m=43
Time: h=11 m=27
